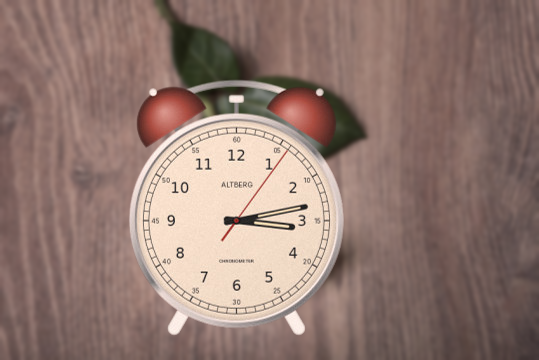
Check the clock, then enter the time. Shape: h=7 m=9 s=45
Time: h=3 m=13 s=6
